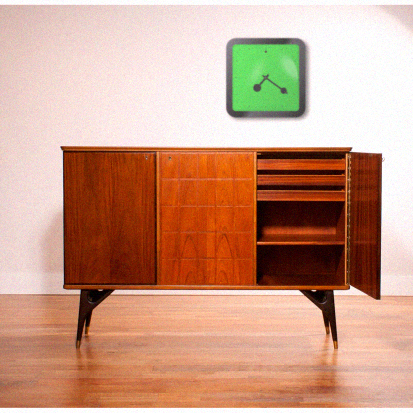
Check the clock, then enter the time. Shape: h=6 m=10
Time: h=7 m=21
